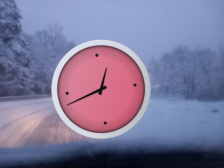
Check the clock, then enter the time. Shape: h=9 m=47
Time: h=12 m=42
